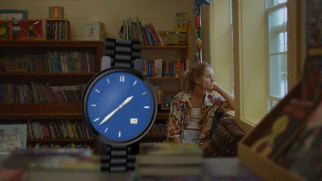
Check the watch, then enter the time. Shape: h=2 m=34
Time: h=1 m=38
